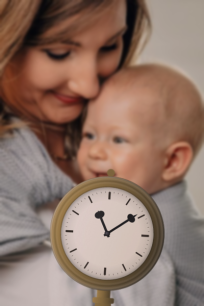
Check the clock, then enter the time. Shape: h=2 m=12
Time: h=11 m=9
